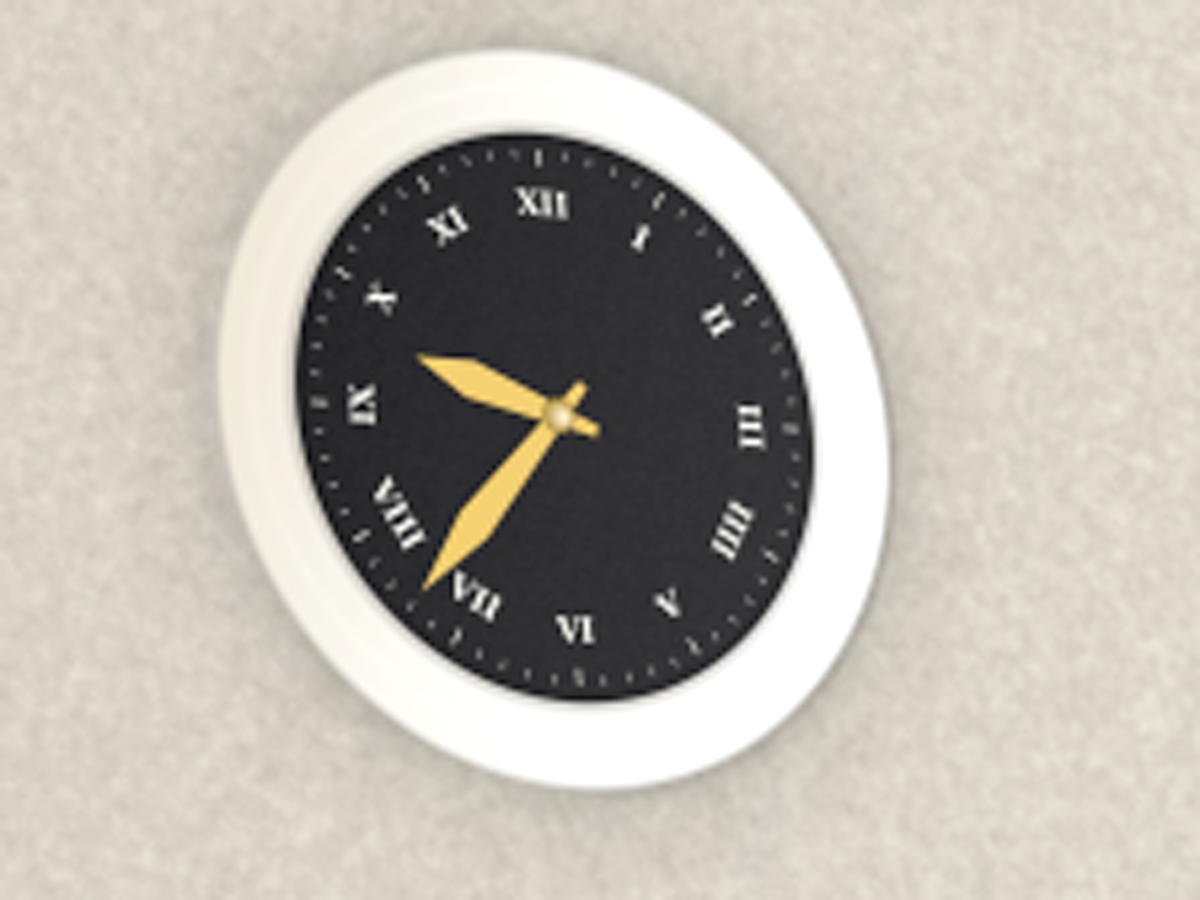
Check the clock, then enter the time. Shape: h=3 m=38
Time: h=9 m=37
